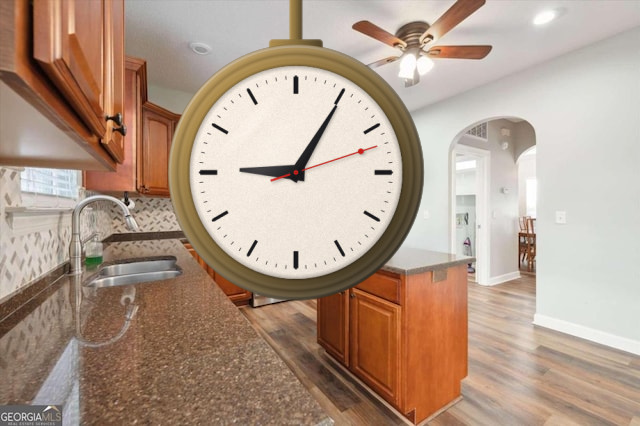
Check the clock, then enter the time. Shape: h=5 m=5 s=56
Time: h=9 m=5 s=12
